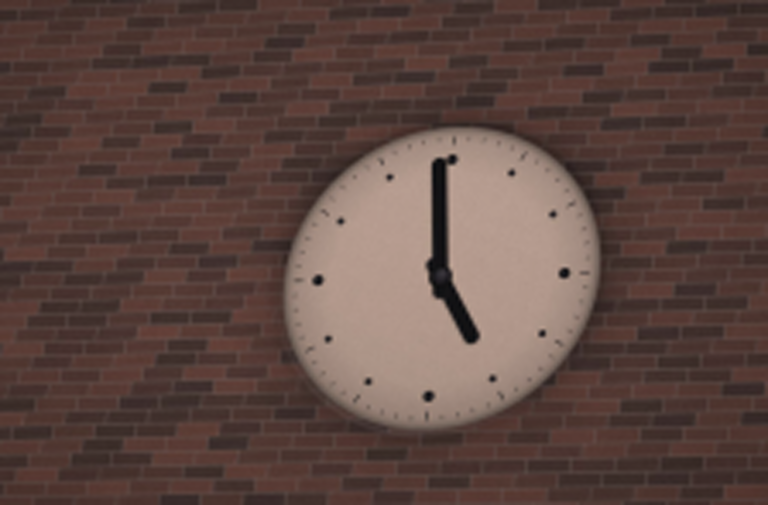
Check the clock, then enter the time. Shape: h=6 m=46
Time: h=4 m=59
